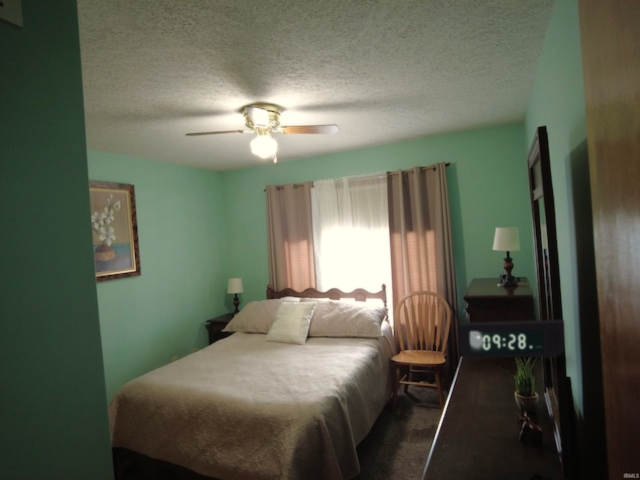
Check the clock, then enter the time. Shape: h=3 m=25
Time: h=9 m=28
